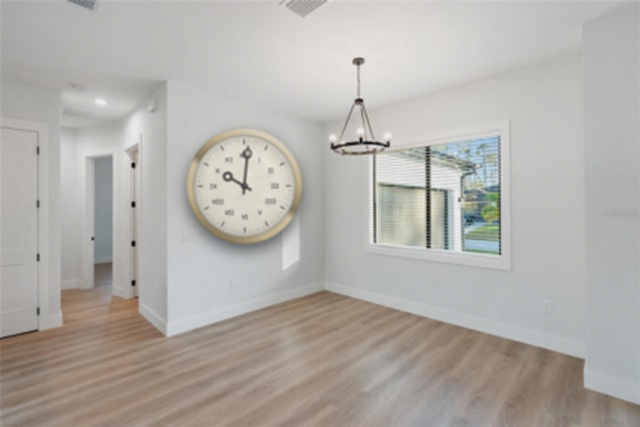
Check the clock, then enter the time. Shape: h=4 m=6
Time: h=10 m=1
